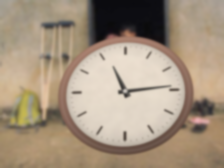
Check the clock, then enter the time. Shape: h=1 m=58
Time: h=11 m=14
